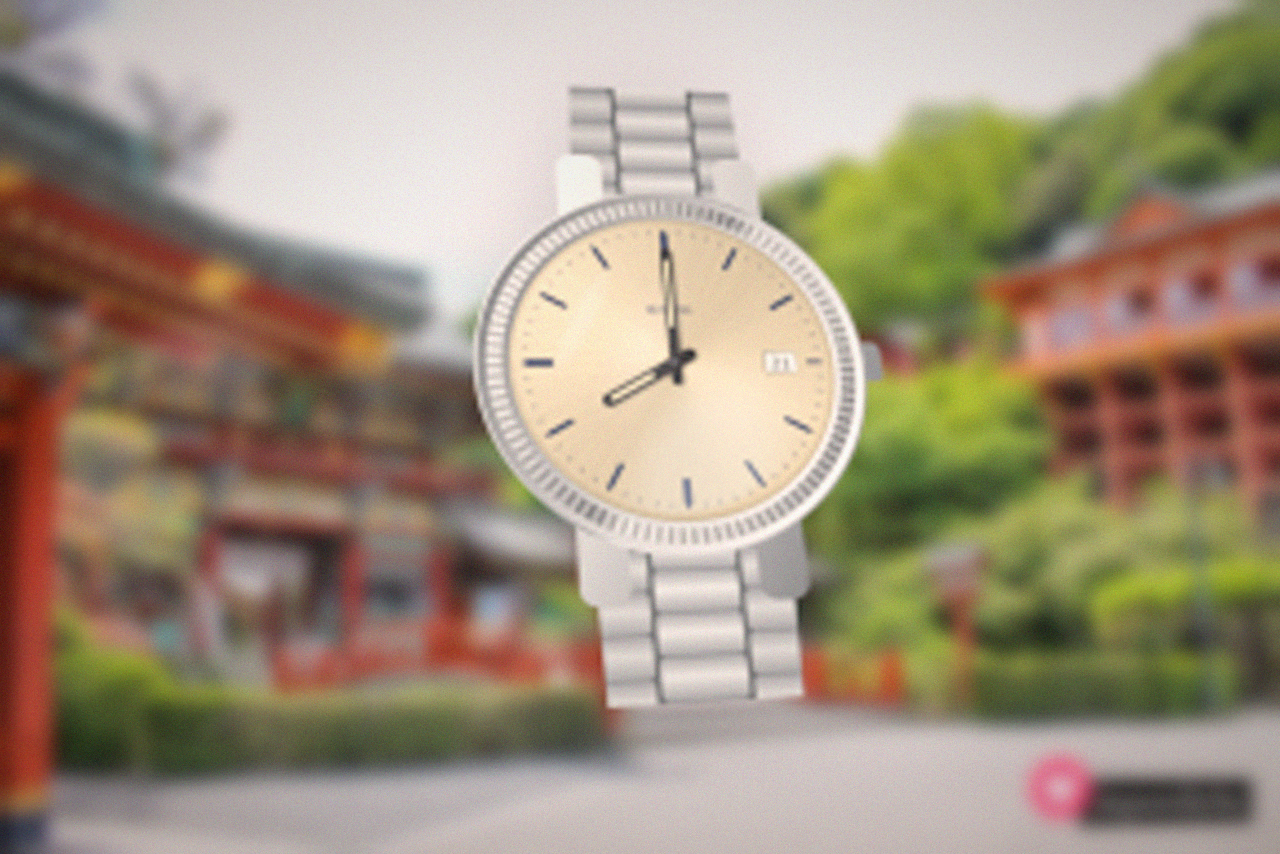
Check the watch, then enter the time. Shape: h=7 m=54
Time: h=8 m=0
